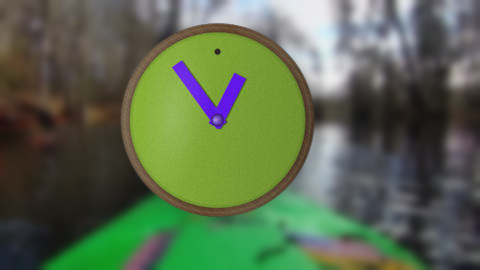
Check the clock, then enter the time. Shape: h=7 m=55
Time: h=12 m=54
